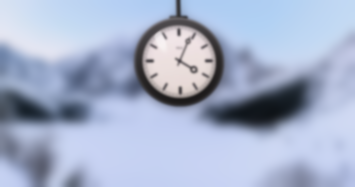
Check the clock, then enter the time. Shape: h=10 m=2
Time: h=4 m=4
